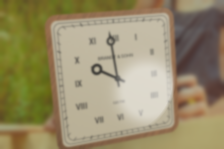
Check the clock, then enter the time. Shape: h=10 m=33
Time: h=9 m=59
